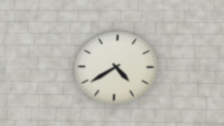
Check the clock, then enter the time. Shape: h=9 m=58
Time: h=4 m=39
